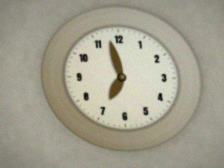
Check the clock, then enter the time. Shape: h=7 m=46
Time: h=6 m=58
